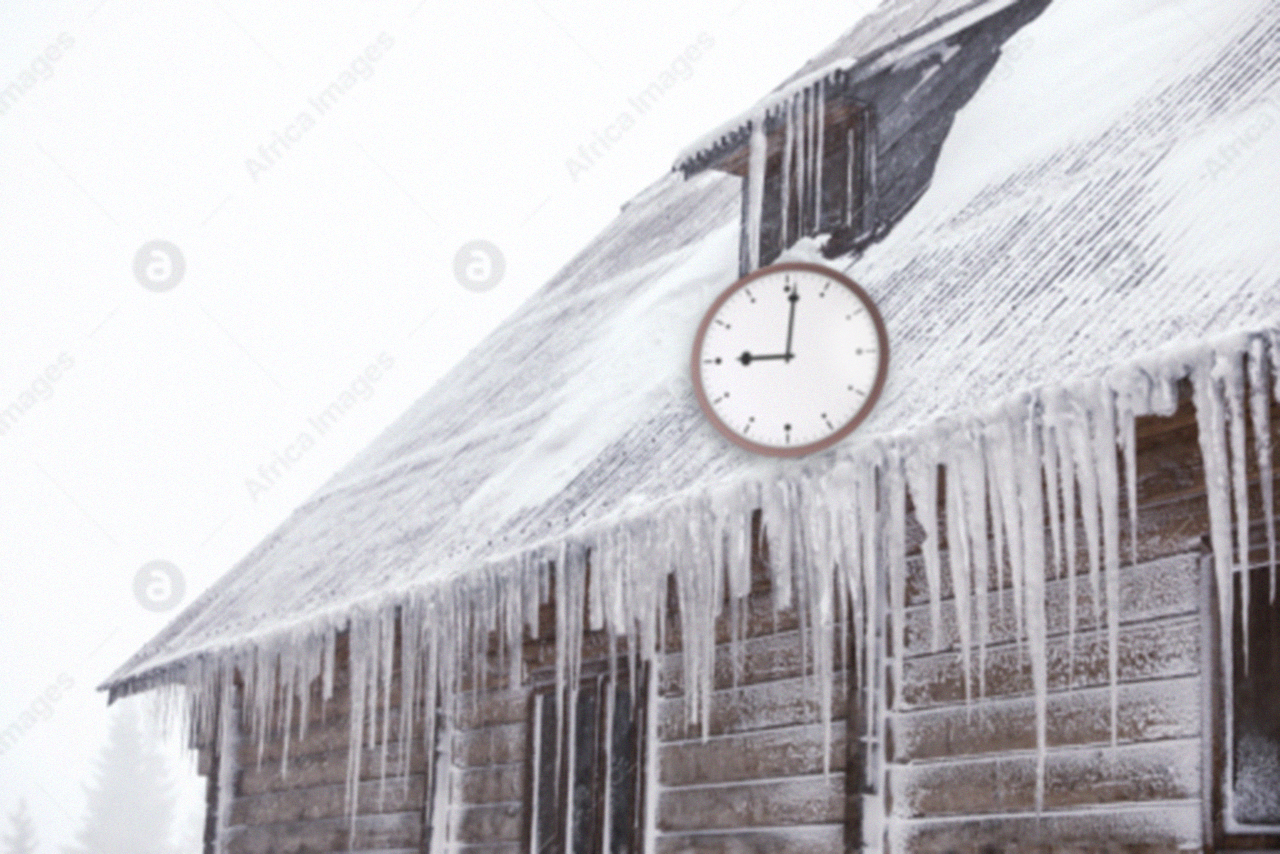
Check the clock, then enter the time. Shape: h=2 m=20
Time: h=9 m=1
